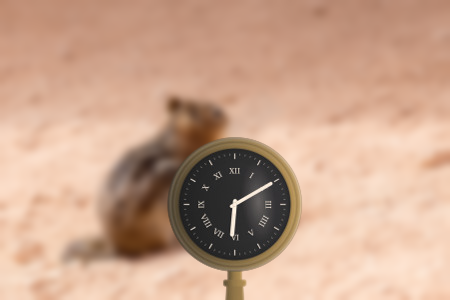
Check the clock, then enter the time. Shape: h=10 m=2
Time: h=6 m=10
